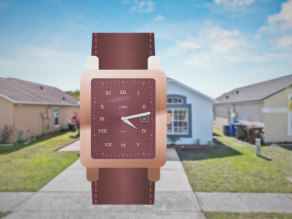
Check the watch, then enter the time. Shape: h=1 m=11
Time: h=4 m=13
